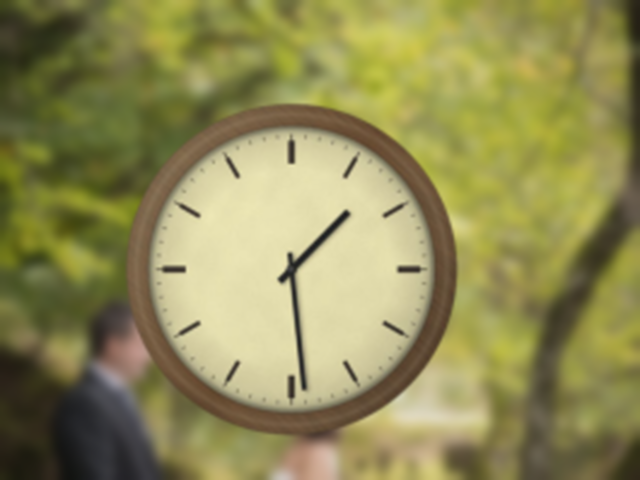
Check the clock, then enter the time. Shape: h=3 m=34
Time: h=1 m=29
